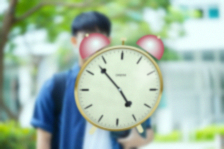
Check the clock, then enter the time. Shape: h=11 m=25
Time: h=4 m=53
